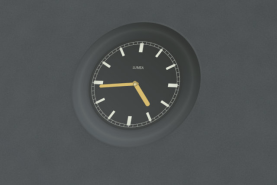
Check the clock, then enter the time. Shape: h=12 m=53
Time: h=4 m=44
